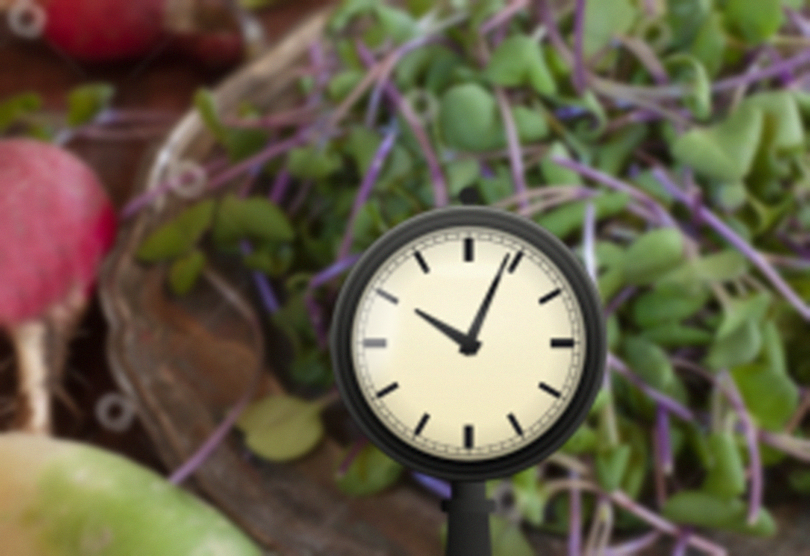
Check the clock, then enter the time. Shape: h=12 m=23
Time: h=10 m=4
